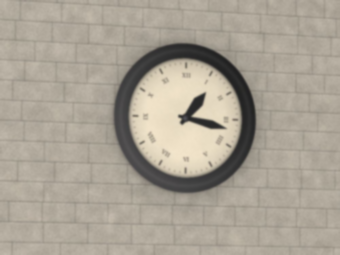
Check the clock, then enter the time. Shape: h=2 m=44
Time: h=1 m=17
